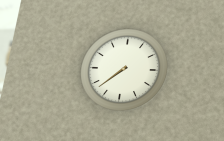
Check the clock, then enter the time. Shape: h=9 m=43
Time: h=7 m=38
